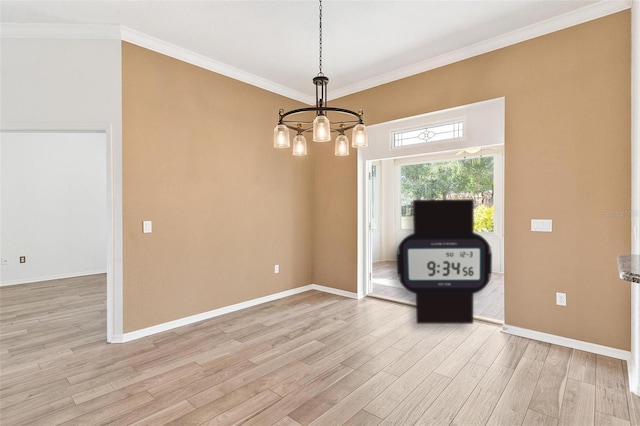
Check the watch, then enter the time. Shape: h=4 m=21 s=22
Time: h=9 m=34 s=56
